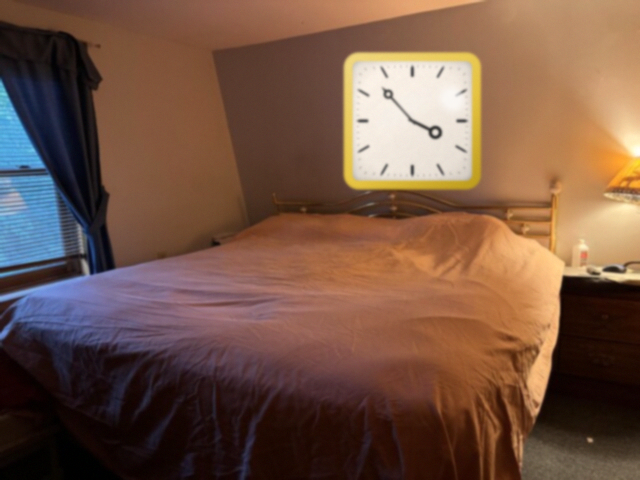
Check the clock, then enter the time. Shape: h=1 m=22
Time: h=3 m=53
